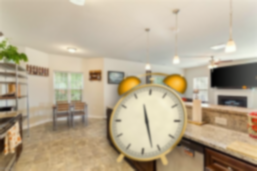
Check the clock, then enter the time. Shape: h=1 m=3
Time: h=11 m=27
